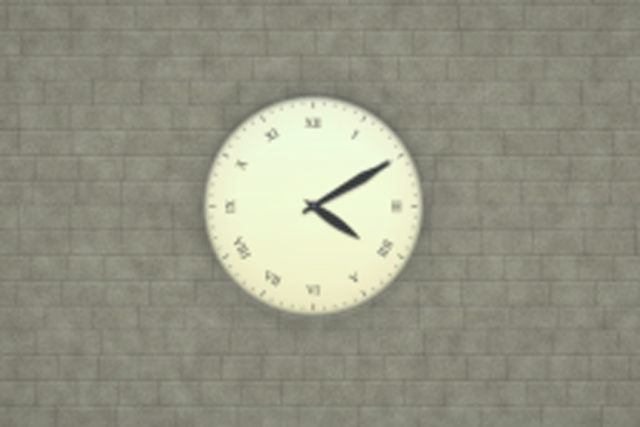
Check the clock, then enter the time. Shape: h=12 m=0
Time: h=4 m=10
